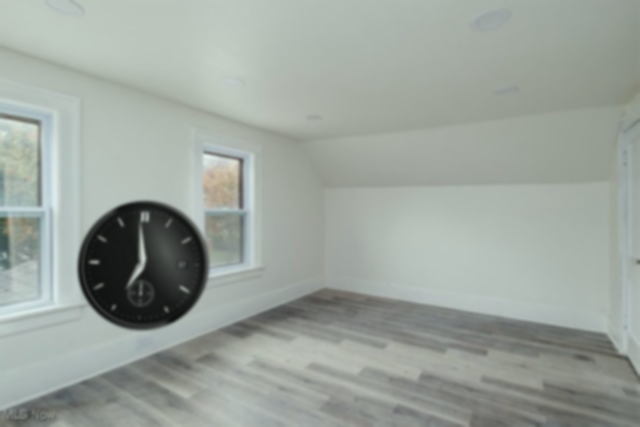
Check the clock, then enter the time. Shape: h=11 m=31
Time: h=6 m=59
